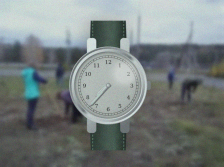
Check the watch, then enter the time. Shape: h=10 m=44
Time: h=7 m=37
